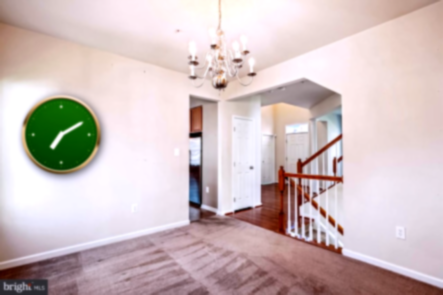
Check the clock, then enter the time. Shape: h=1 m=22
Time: h=7 m=10
